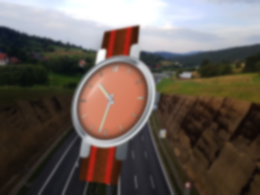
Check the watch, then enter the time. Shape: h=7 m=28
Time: h=10 m=32
